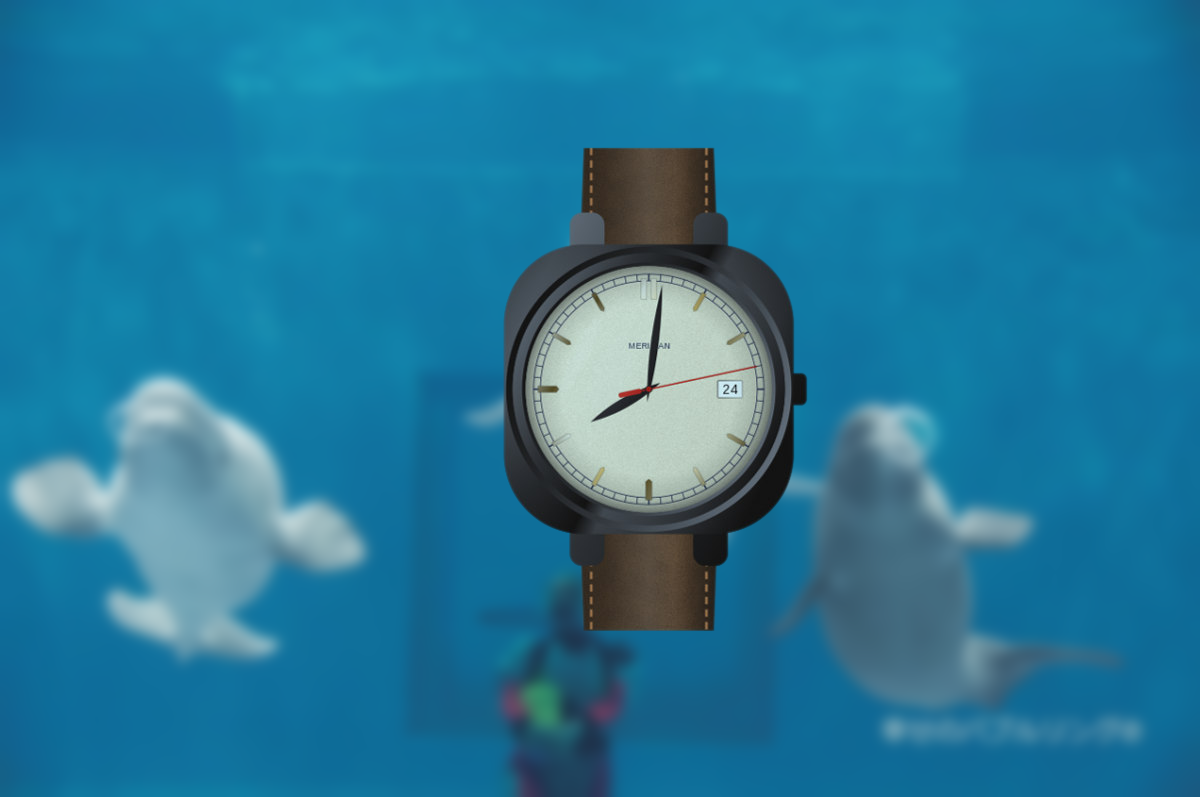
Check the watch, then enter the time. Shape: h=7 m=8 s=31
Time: h=8 m=1 s=13
